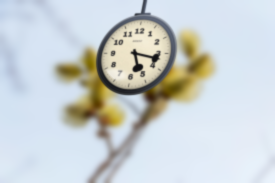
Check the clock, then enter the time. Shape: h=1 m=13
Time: h=5 m=17
